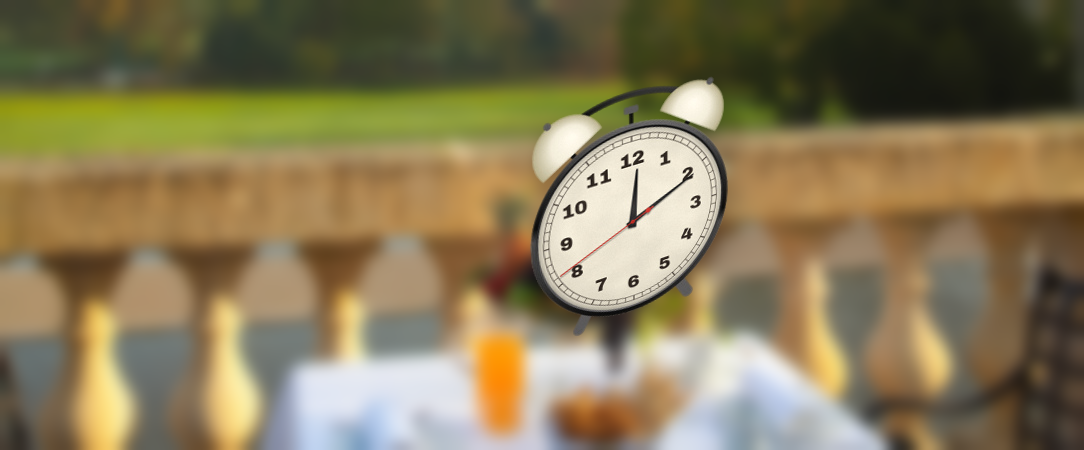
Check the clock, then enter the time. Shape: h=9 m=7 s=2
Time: h=12 m=10 s=41
